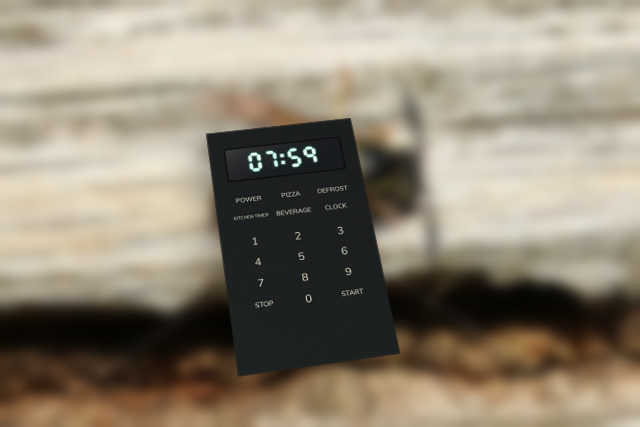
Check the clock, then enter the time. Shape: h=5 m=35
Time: h=7 m=59
